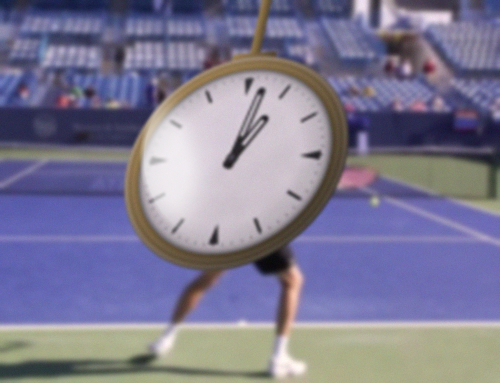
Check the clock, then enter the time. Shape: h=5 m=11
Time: h=1 m=2
